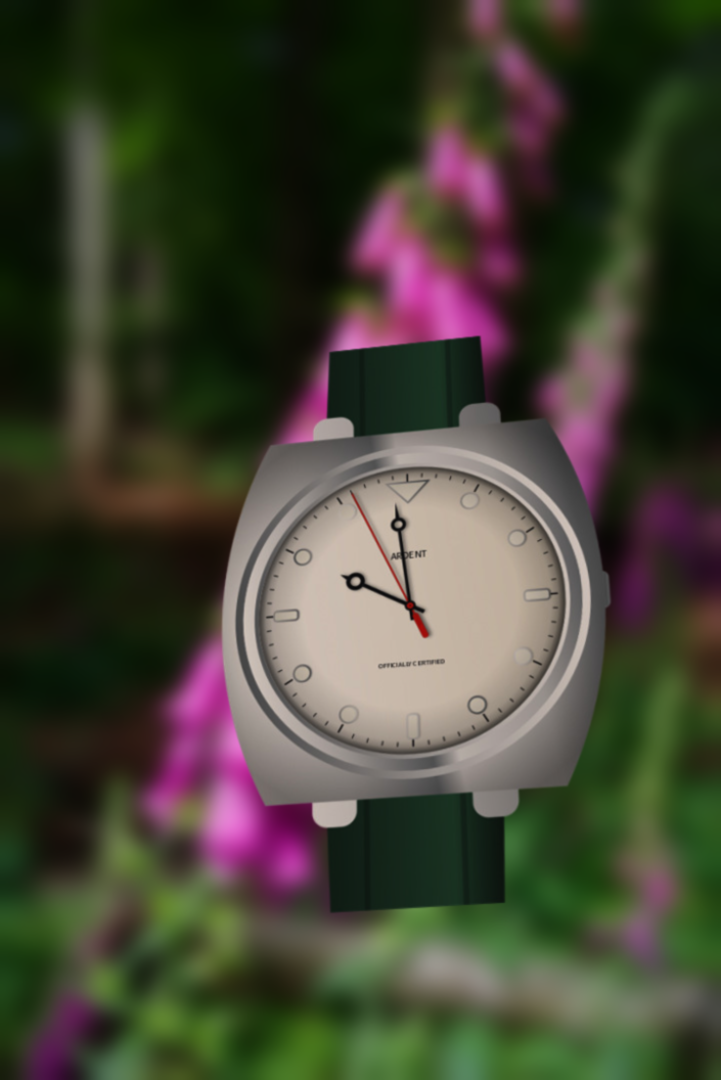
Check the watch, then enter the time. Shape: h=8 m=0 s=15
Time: h=9 m=58 s=56
